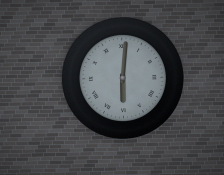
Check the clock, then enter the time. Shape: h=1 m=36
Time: h=6 m=1
